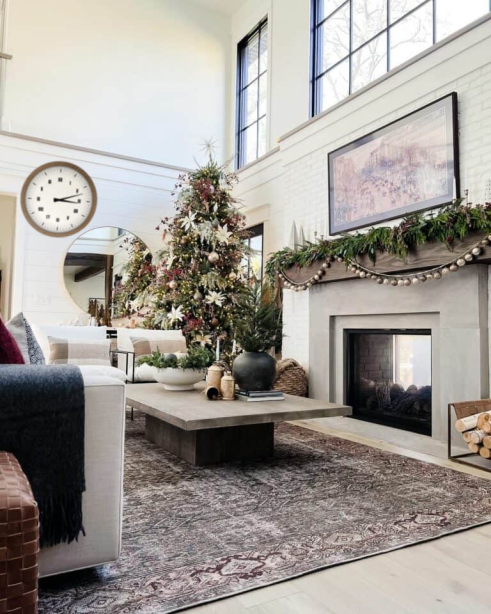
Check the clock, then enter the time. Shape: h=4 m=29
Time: h=3 m=12
